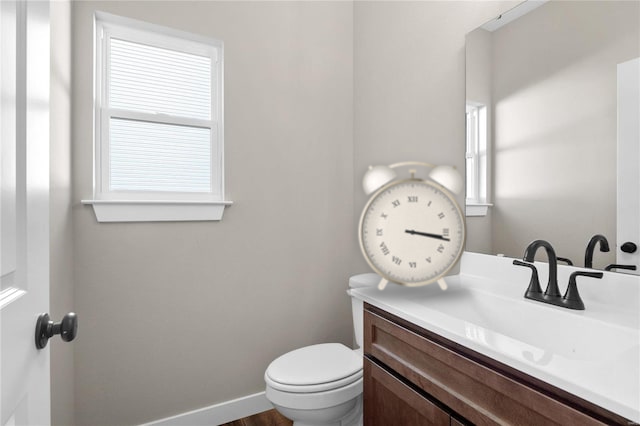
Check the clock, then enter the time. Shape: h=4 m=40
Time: h=3 m=17
